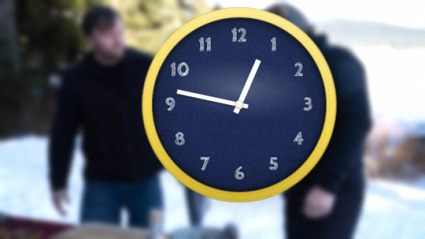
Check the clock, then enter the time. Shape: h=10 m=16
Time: h=12 m=47
